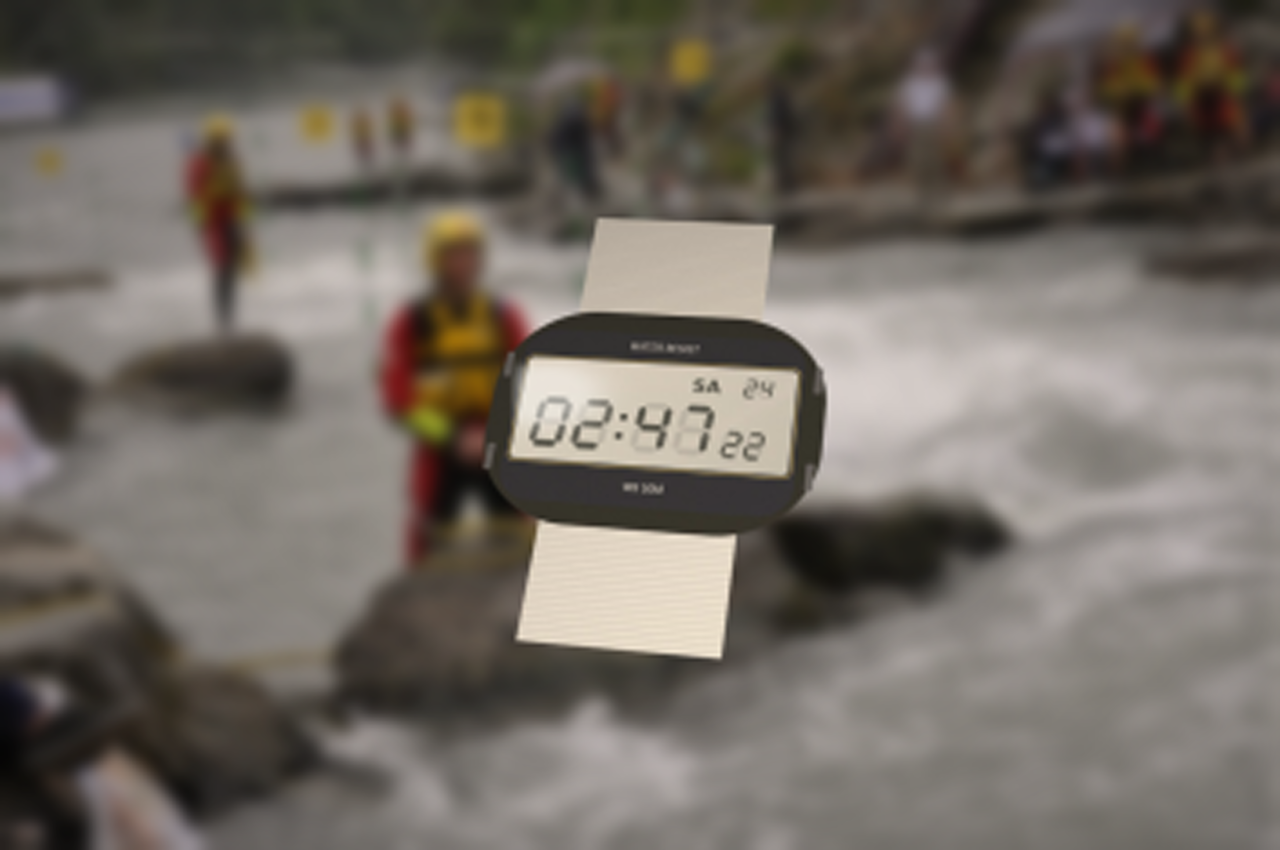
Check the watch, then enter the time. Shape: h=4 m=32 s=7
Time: h=2 m=47 s=22
